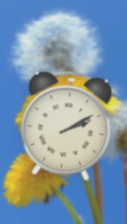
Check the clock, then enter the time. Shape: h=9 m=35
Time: h=2 m=9
